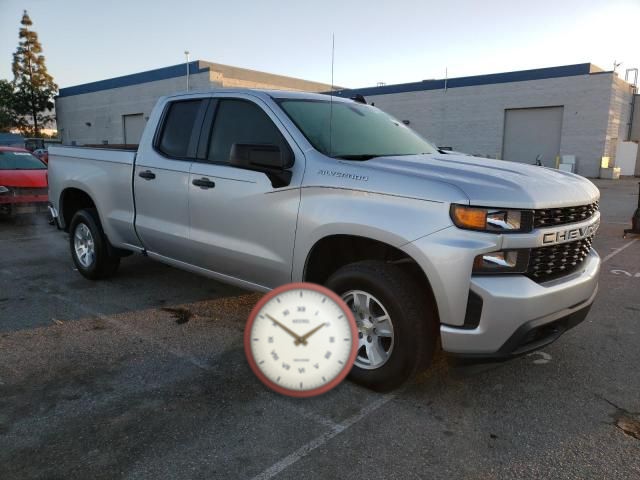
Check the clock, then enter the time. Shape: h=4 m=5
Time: h=1 m=51
